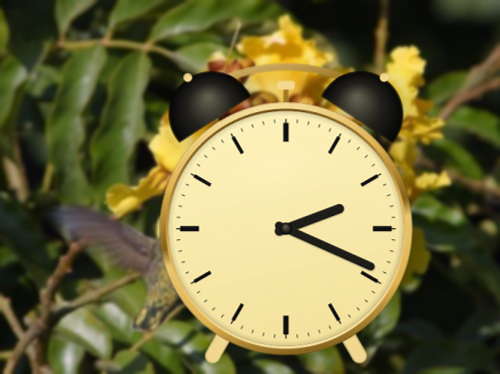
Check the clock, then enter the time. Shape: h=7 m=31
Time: h=2 m=19
